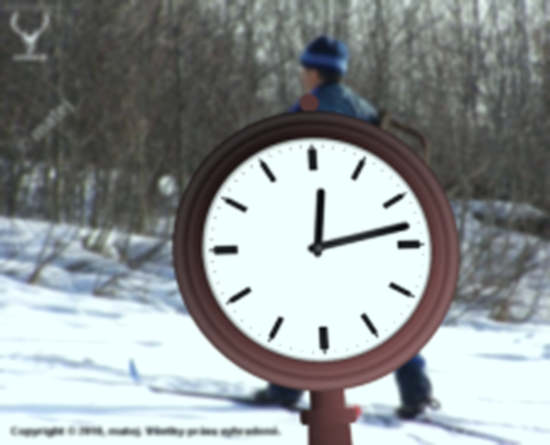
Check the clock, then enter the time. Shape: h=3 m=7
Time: h=12 m=13
